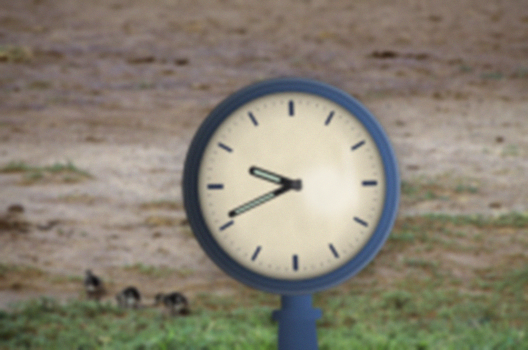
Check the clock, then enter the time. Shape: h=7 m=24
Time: h=9 m=41
